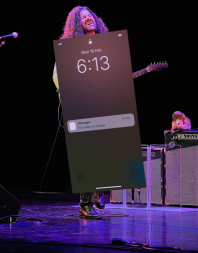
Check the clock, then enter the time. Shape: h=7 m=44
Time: h=6 m=13
